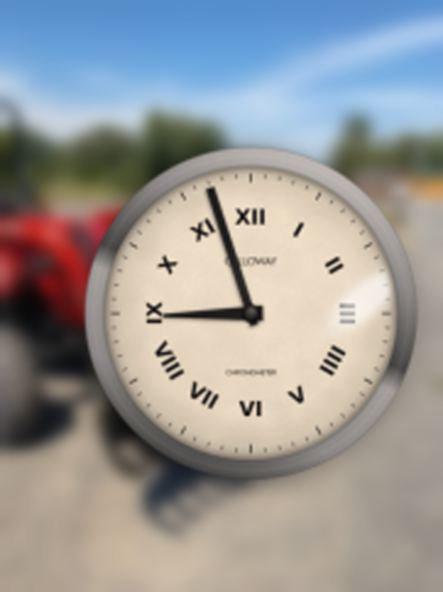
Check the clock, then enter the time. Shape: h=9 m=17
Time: h=8 m=57
